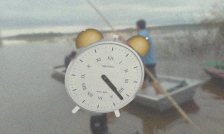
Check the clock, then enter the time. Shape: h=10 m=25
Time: h=4 m=22
